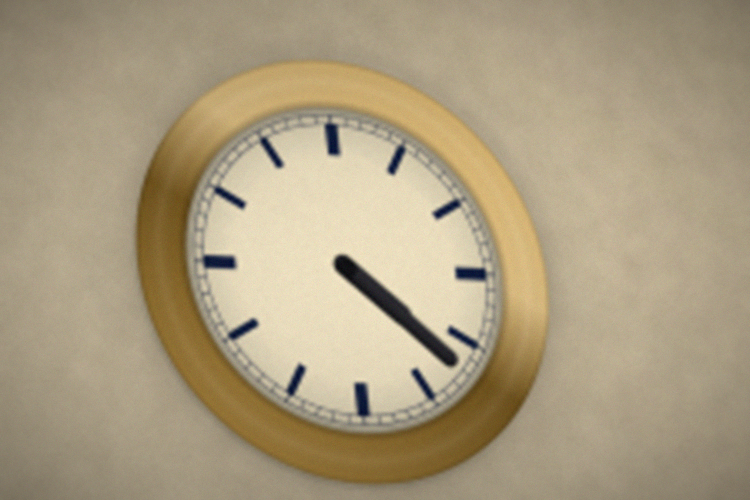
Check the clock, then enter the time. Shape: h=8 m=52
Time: h=4 m=22
